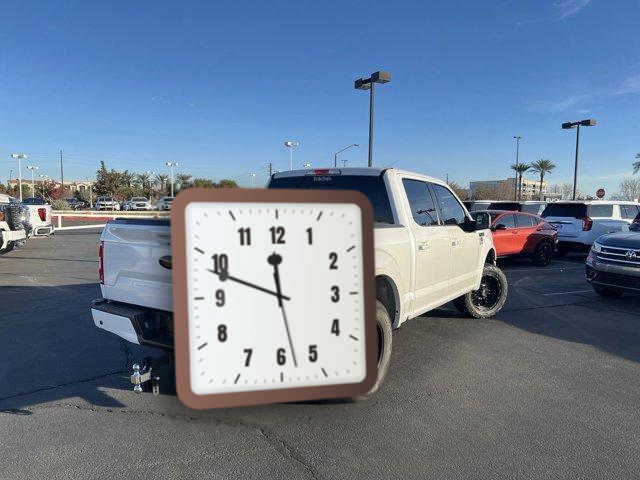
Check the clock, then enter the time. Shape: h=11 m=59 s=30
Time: h=11 m=48 s=28
